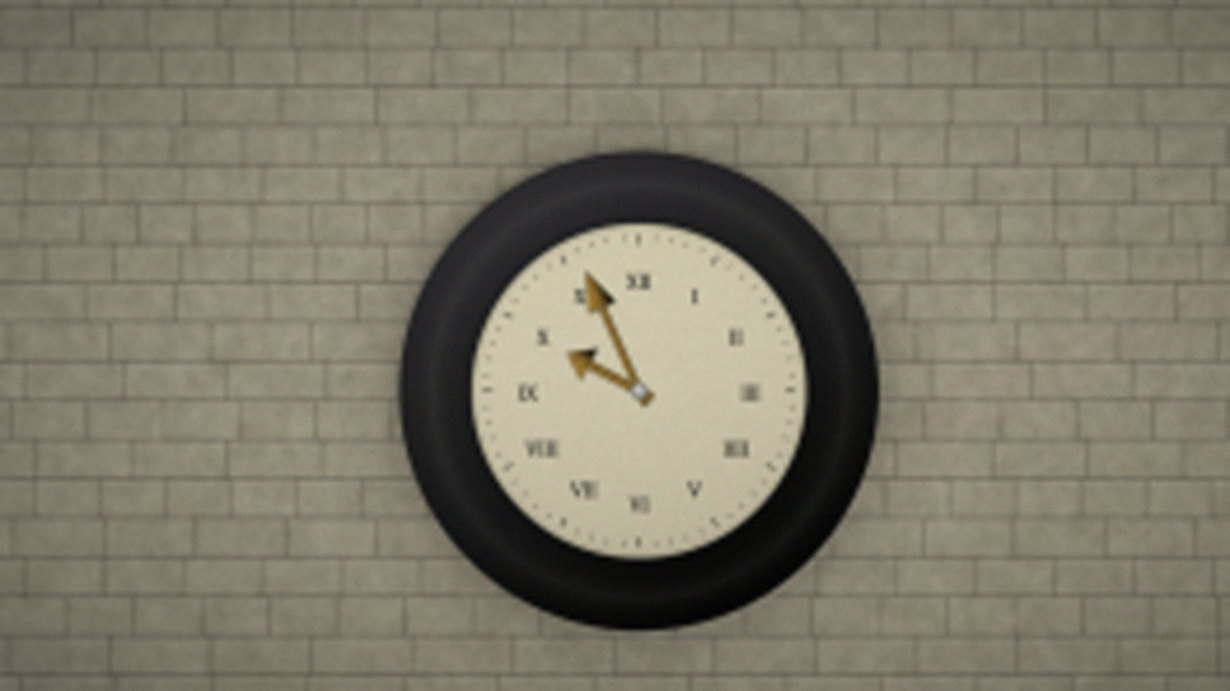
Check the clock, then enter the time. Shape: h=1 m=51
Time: h=9 m=56
